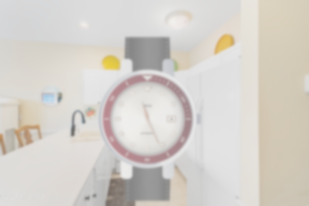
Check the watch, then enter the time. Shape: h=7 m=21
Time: h=11 m=26
